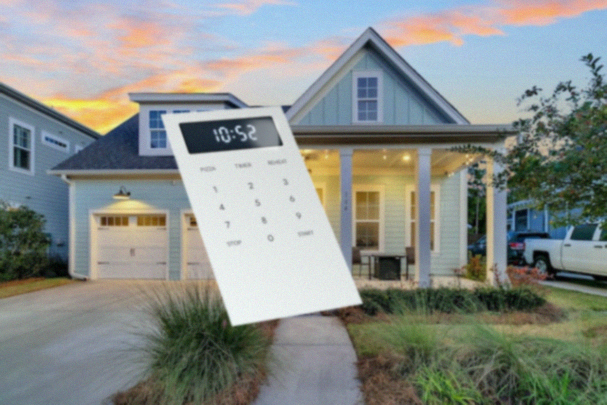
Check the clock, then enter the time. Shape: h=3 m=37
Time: h=10 m=52
